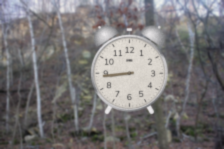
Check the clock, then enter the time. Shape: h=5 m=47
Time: h=8 m=44
